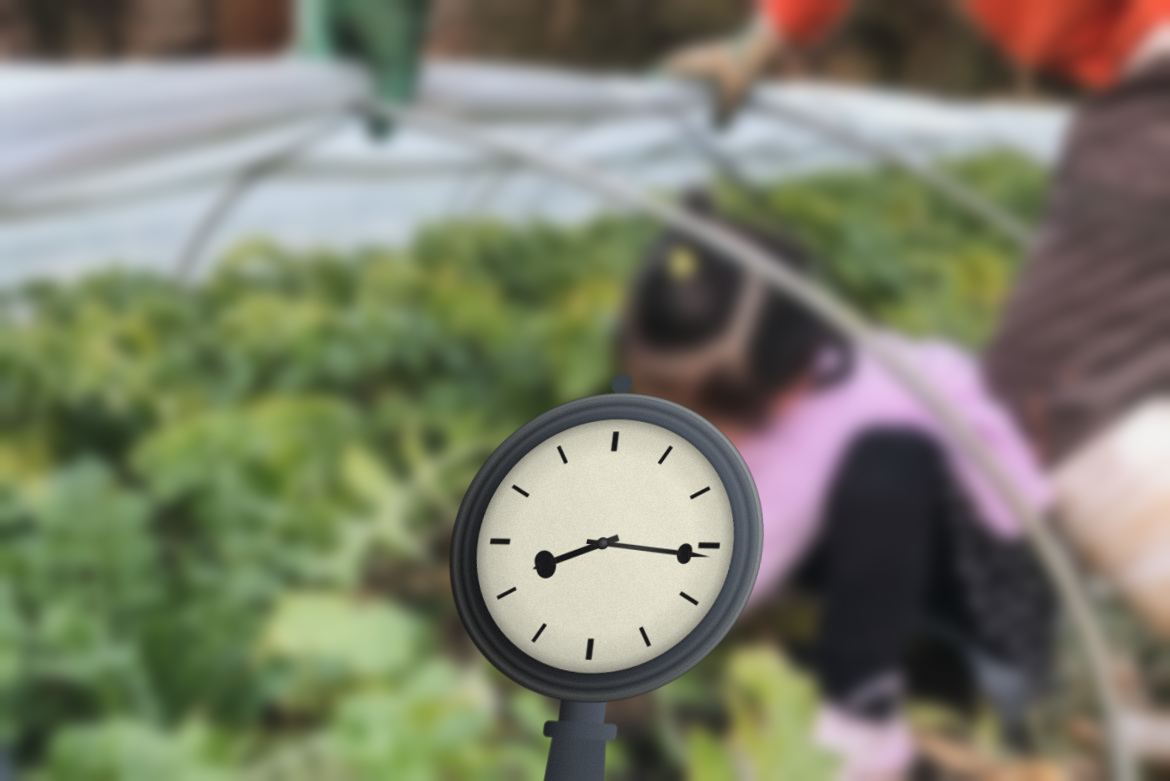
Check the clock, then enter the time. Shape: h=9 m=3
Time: h=8 m=16
